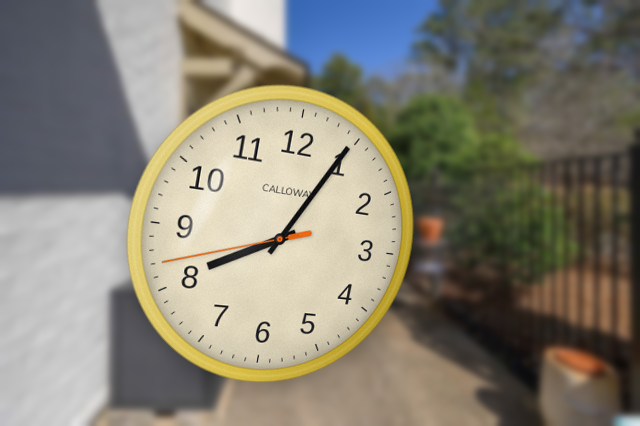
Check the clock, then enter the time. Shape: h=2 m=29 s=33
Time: h=8 m=4 s=42
